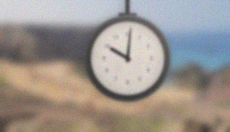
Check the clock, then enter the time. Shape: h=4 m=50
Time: h=10 m=1
